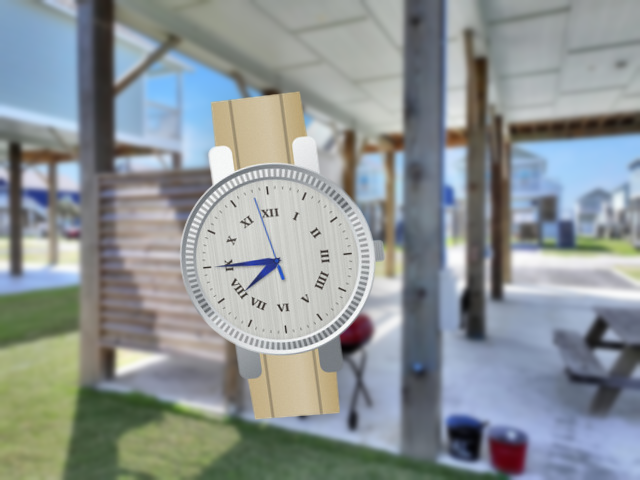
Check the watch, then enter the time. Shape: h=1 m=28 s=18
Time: h=7 m=44 s=58
